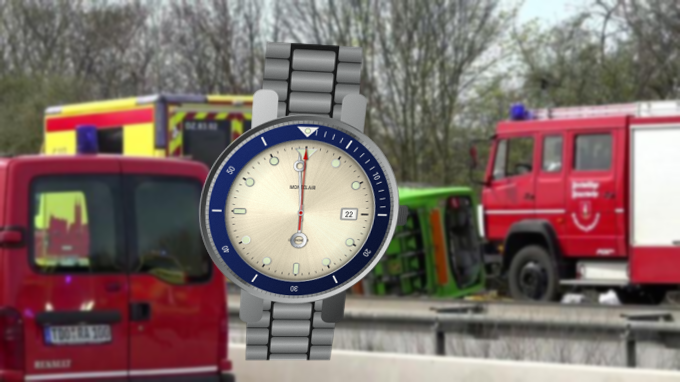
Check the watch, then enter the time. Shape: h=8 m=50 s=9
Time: h=5 m=59 s=0
